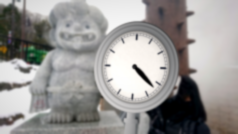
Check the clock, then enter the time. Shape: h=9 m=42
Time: h=4 m=22
